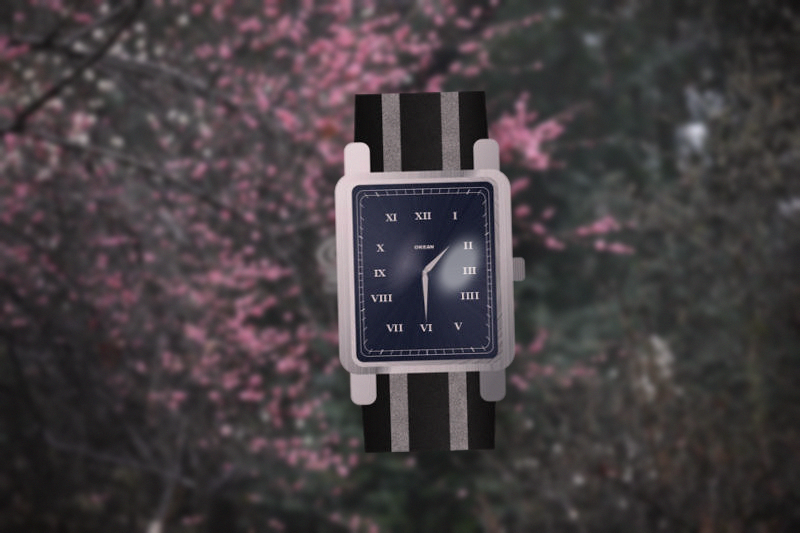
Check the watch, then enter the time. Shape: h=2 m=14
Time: h=1 m=30
